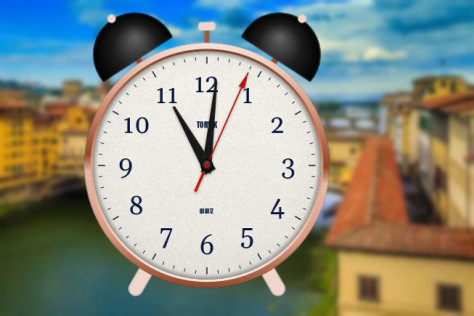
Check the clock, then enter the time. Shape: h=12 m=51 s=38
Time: h=11 m=1 s=4
